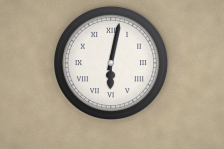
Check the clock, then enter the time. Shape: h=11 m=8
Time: h=6 m=2
